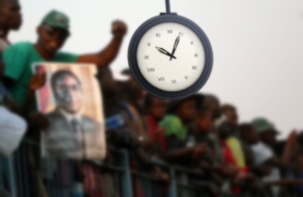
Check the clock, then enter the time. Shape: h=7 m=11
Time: h=10 m=4
